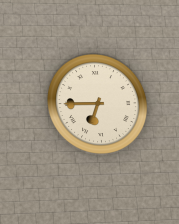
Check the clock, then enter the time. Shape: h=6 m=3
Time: h=6 m=45
